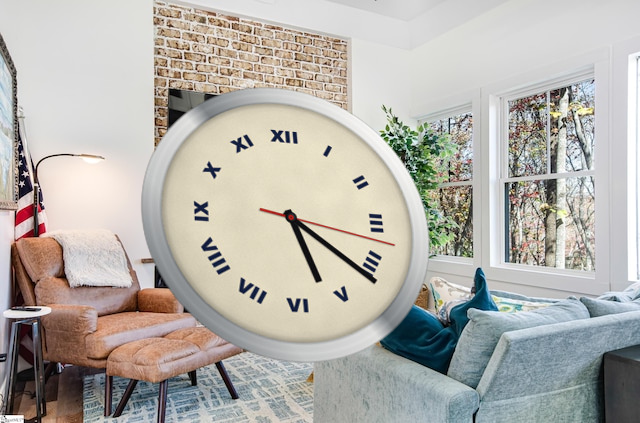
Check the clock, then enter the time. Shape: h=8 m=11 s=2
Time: h=5 m=21 s=17
